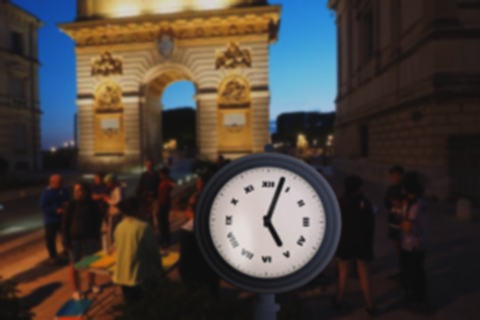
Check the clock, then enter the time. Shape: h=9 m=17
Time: h=5 m=3
